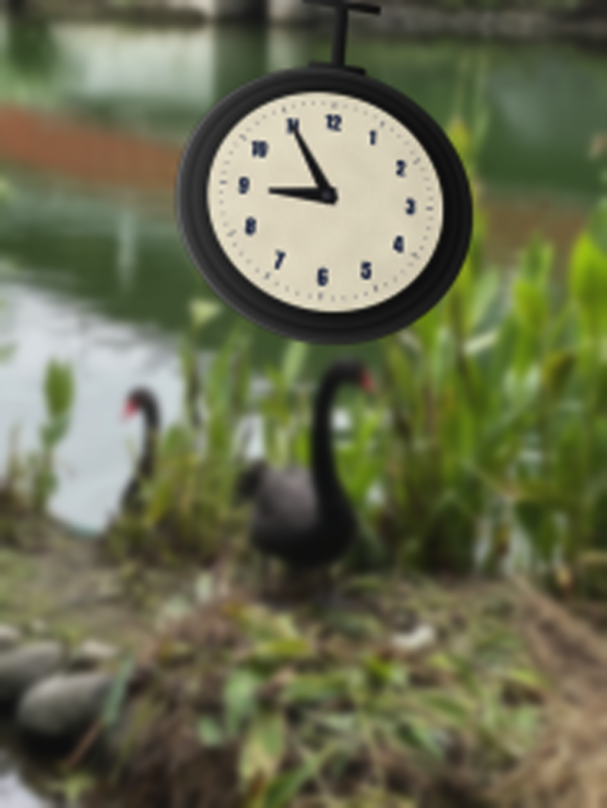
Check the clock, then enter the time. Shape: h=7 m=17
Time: h=8 m=55
